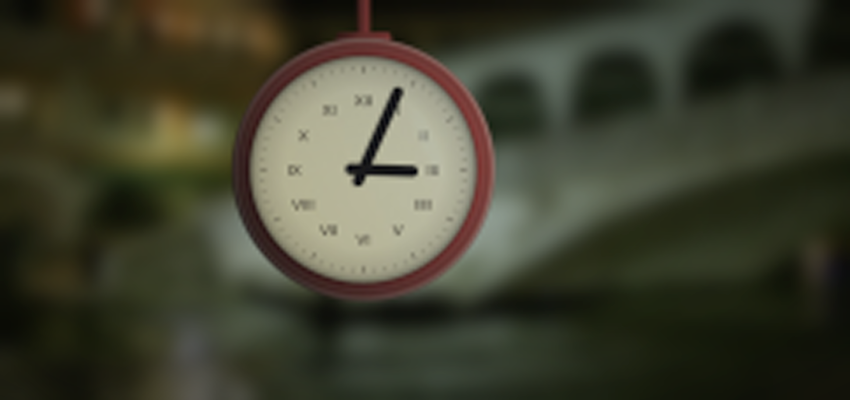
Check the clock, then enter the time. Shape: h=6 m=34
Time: h=3 m=4
